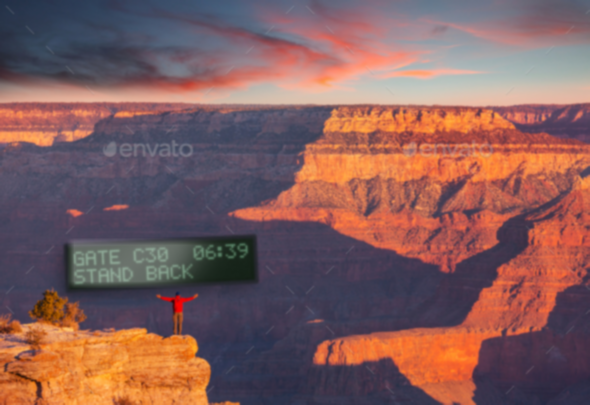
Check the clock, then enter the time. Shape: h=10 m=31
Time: h=6 m=39
